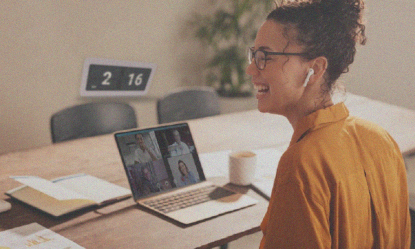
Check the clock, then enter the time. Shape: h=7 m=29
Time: h=2 m=16
